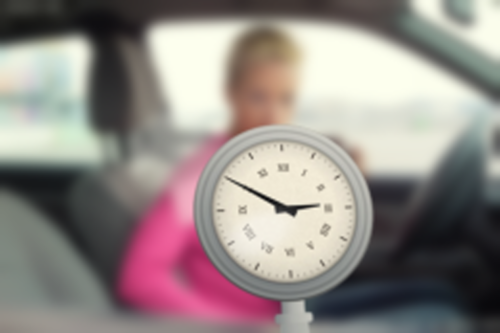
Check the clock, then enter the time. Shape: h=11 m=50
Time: h=2 m=50
